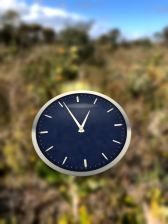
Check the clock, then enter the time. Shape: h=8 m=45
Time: h=12 m=56
